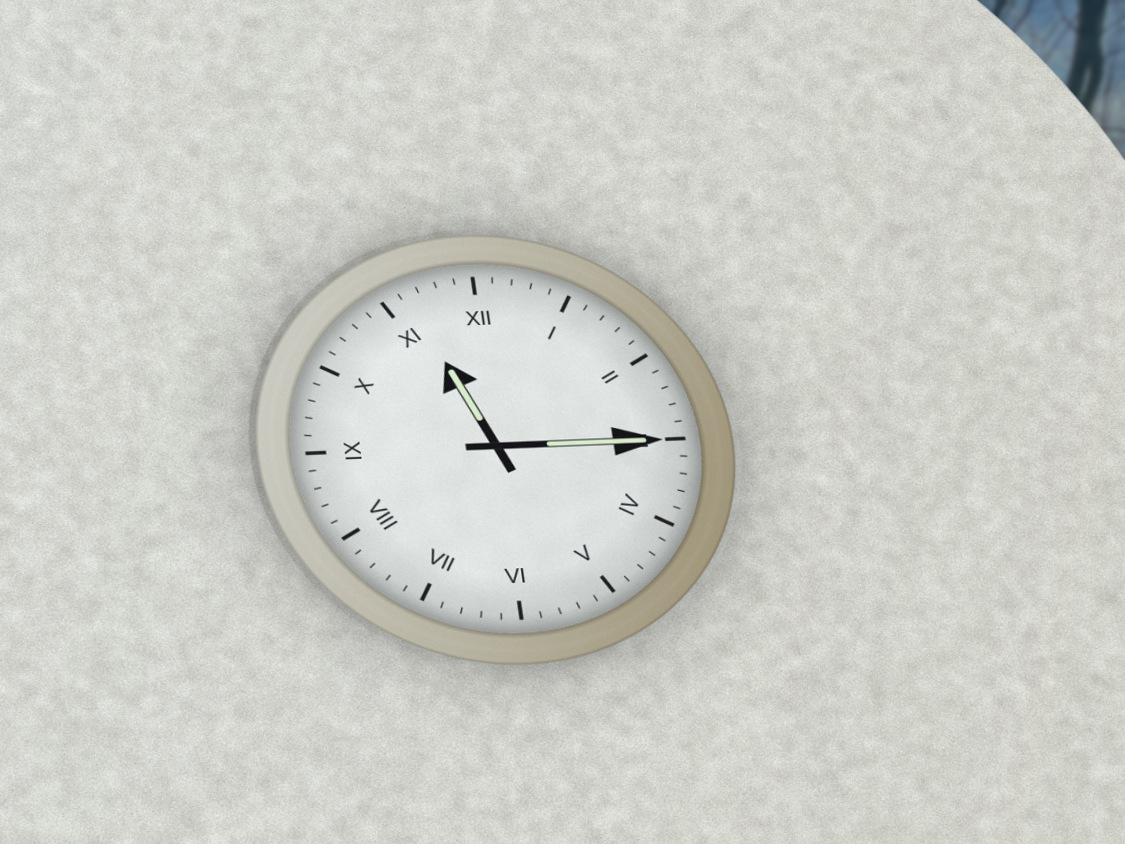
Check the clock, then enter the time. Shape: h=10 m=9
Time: h=11 m=15
